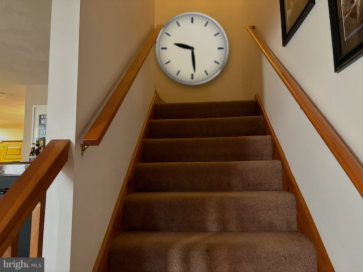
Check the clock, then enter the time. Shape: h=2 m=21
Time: h=9 m=29
